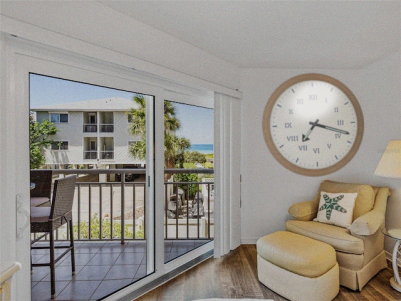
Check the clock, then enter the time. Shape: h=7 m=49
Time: h=7 m=18
